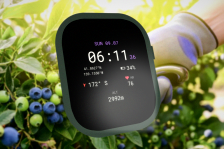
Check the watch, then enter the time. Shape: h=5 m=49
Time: h=6 m=11
